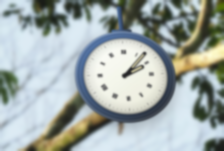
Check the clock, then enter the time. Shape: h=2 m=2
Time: h=2 m=7
